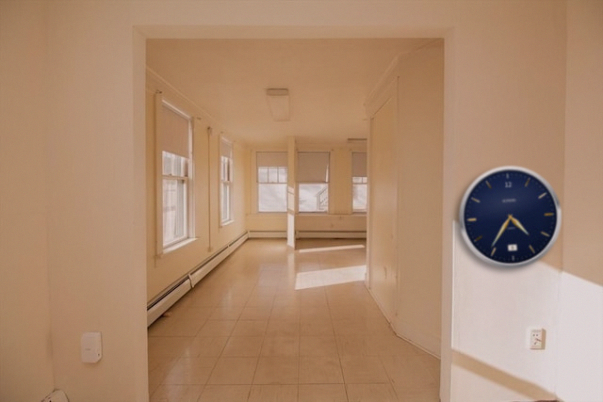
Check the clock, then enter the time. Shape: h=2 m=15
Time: h=4 m=36
